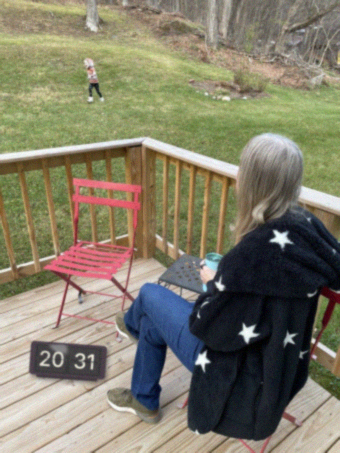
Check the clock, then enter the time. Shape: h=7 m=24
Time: h=20 m=31
